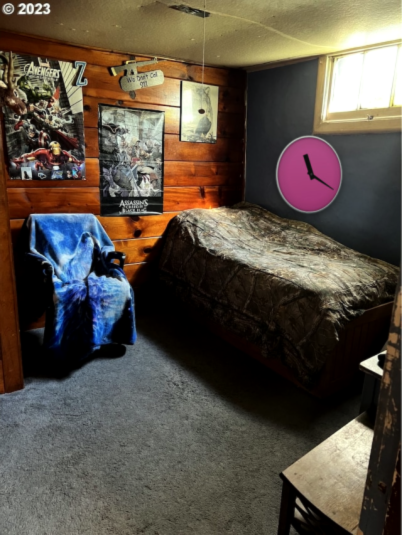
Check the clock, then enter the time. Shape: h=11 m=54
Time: h=11 m=20
